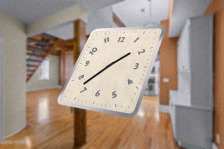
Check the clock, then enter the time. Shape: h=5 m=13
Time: h=1 m=37
